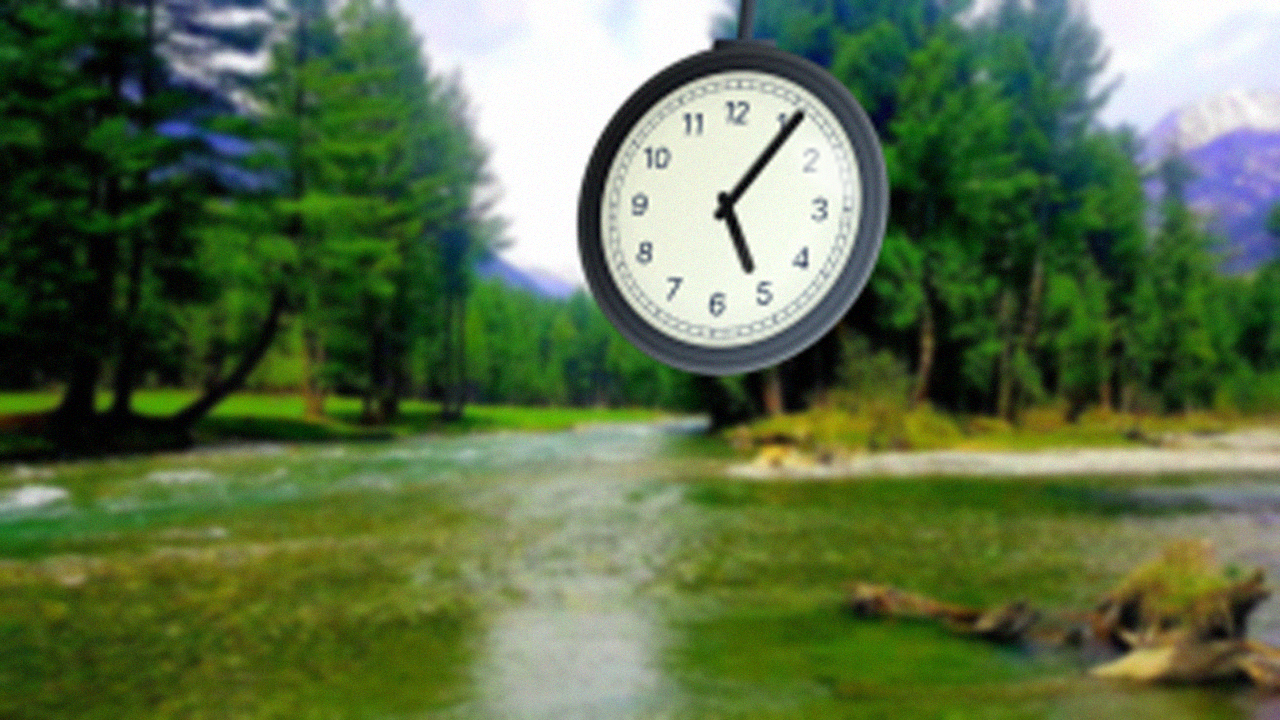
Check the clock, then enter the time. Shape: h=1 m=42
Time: h=5 m=6
